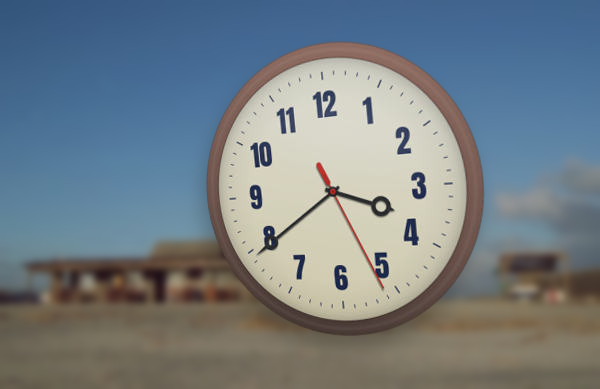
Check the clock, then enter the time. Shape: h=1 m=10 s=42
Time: h=3 m=39 s=26
